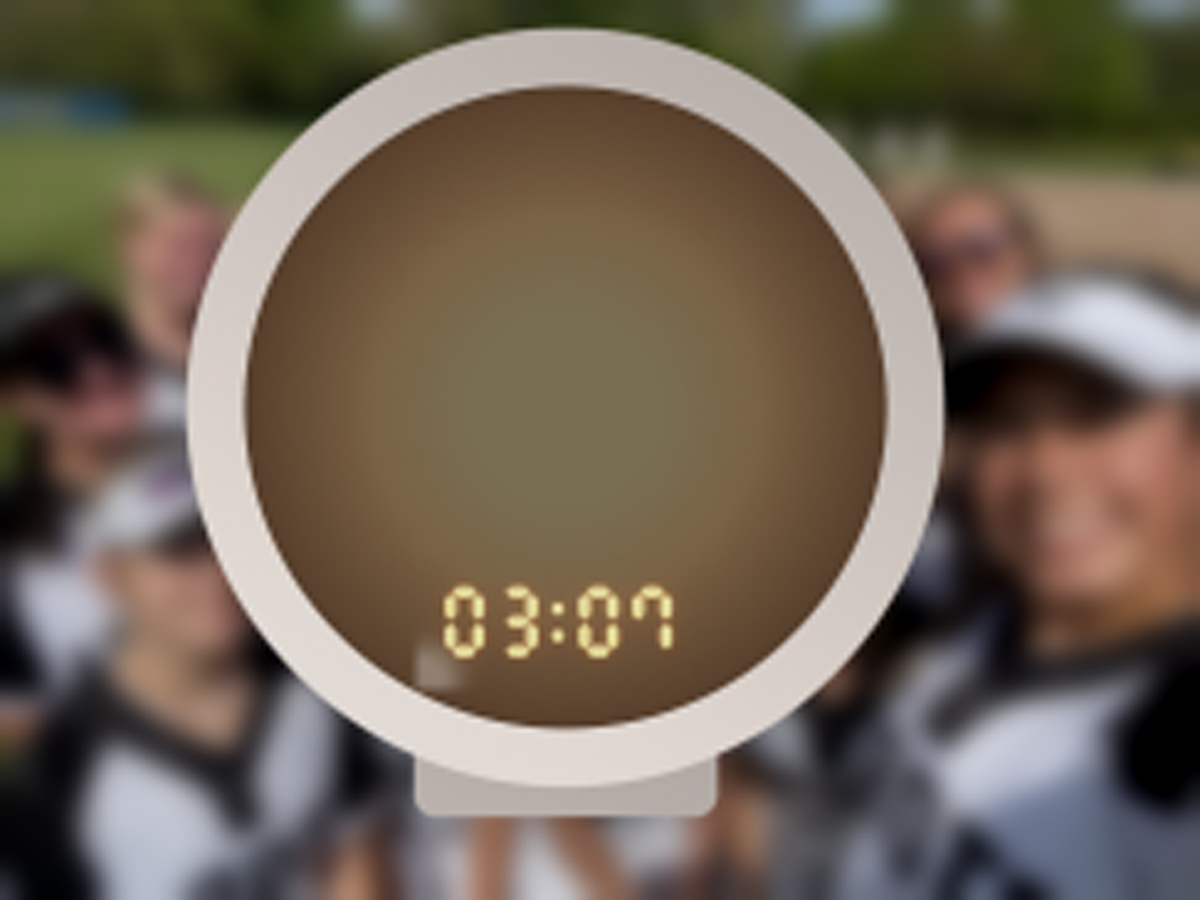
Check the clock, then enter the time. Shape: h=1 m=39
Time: h=3 m=7
